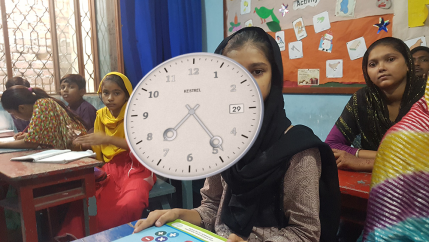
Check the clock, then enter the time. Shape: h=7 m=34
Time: h=7 m=24
